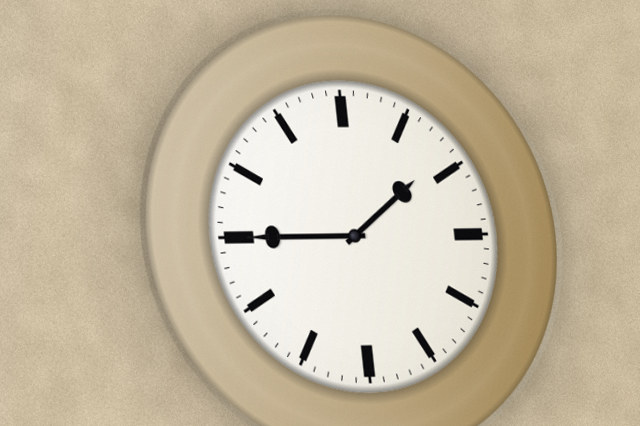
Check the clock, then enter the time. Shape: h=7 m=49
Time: h=1 m=45
